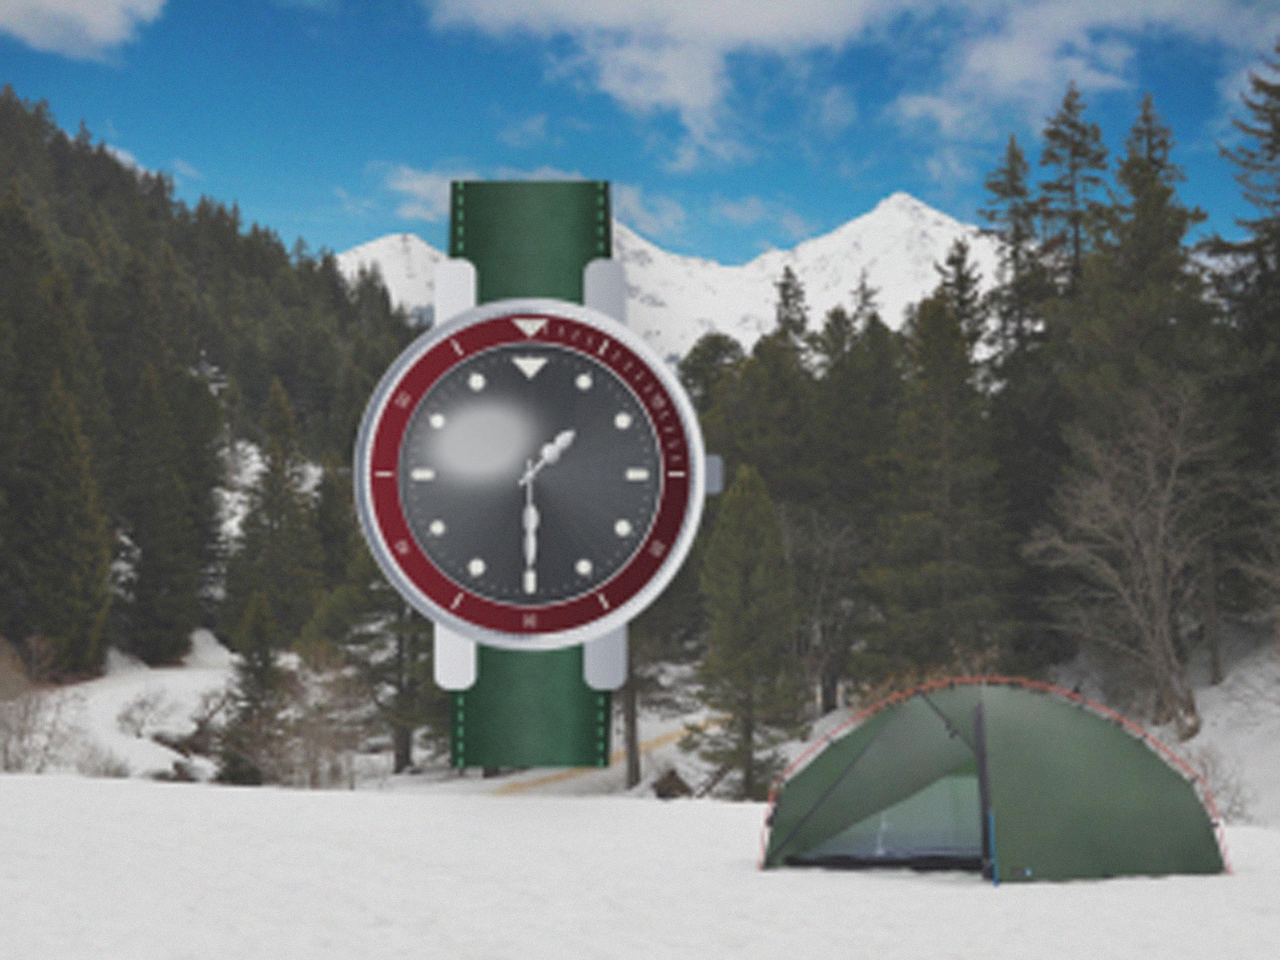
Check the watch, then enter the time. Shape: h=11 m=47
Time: h=1 m=30
